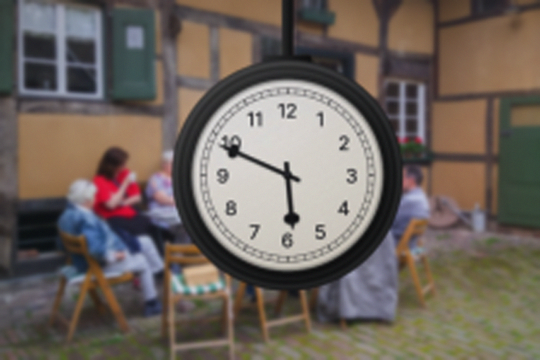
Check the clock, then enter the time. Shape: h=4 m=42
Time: h=5 m=49
